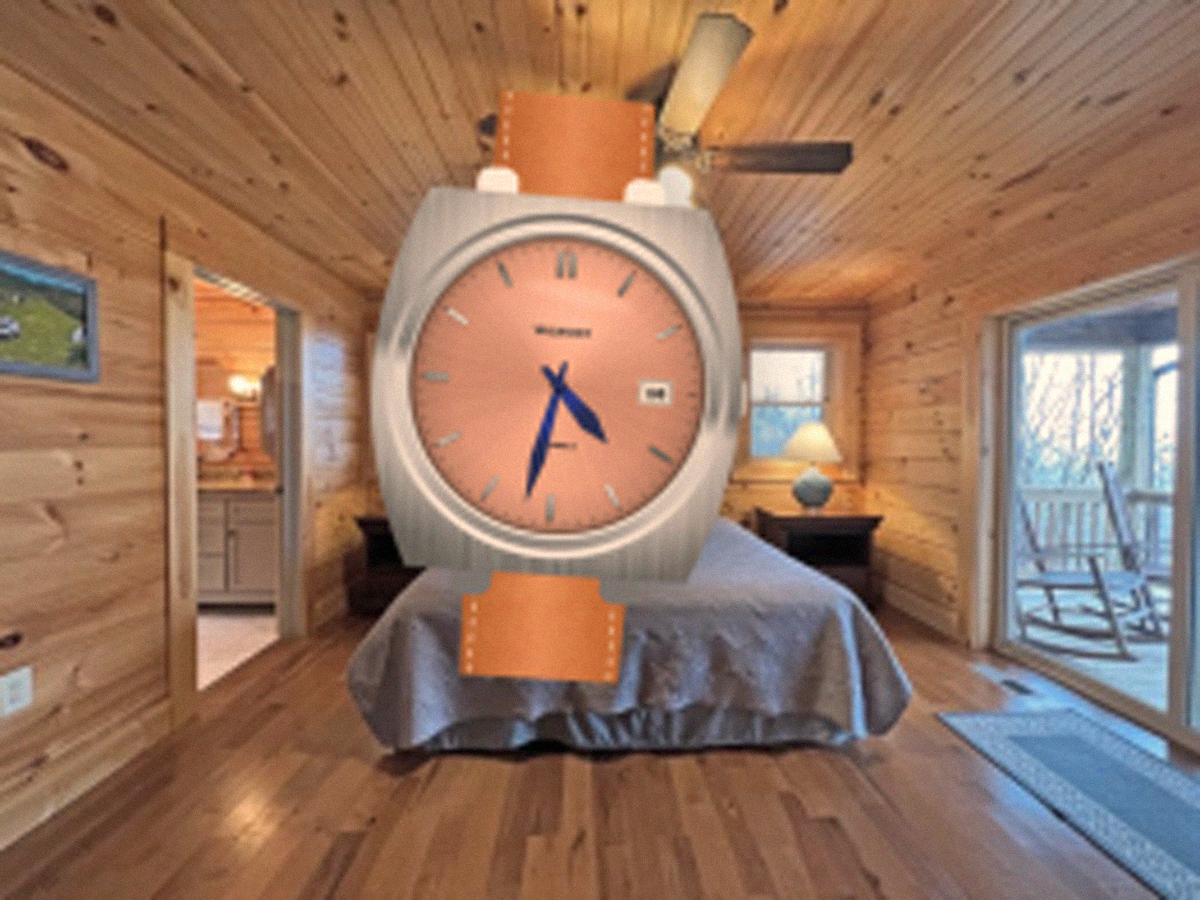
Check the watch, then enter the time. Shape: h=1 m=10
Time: h=4 m=32
